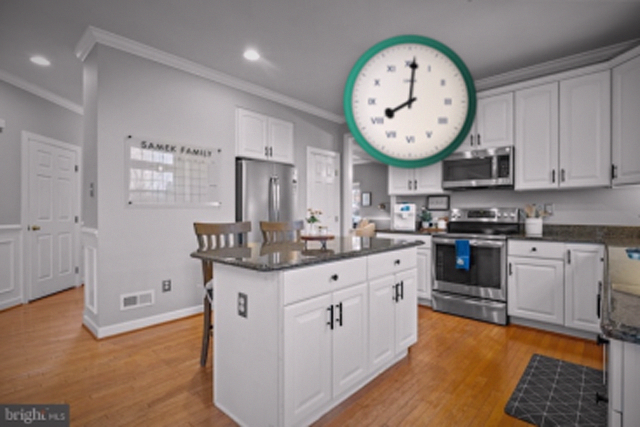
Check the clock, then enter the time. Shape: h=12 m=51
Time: h=8 m=1
